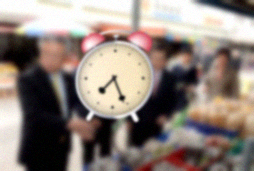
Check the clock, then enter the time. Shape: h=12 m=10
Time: h=7 m=26
